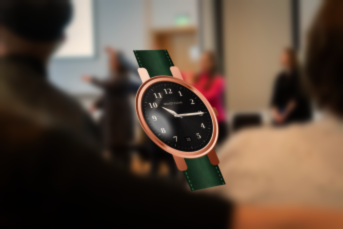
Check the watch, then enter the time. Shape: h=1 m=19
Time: h=10 m=15
